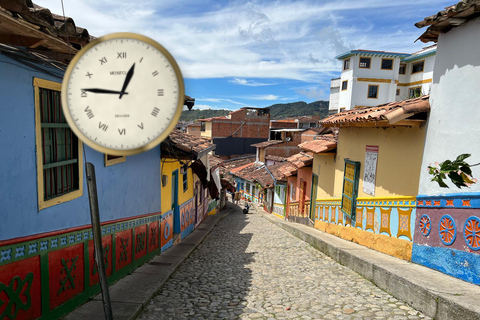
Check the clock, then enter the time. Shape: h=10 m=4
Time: h=12 m=46
